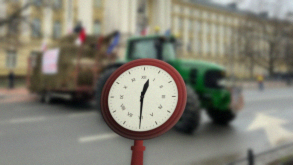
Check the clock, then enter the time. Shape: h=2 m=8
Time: h=12 m=30
